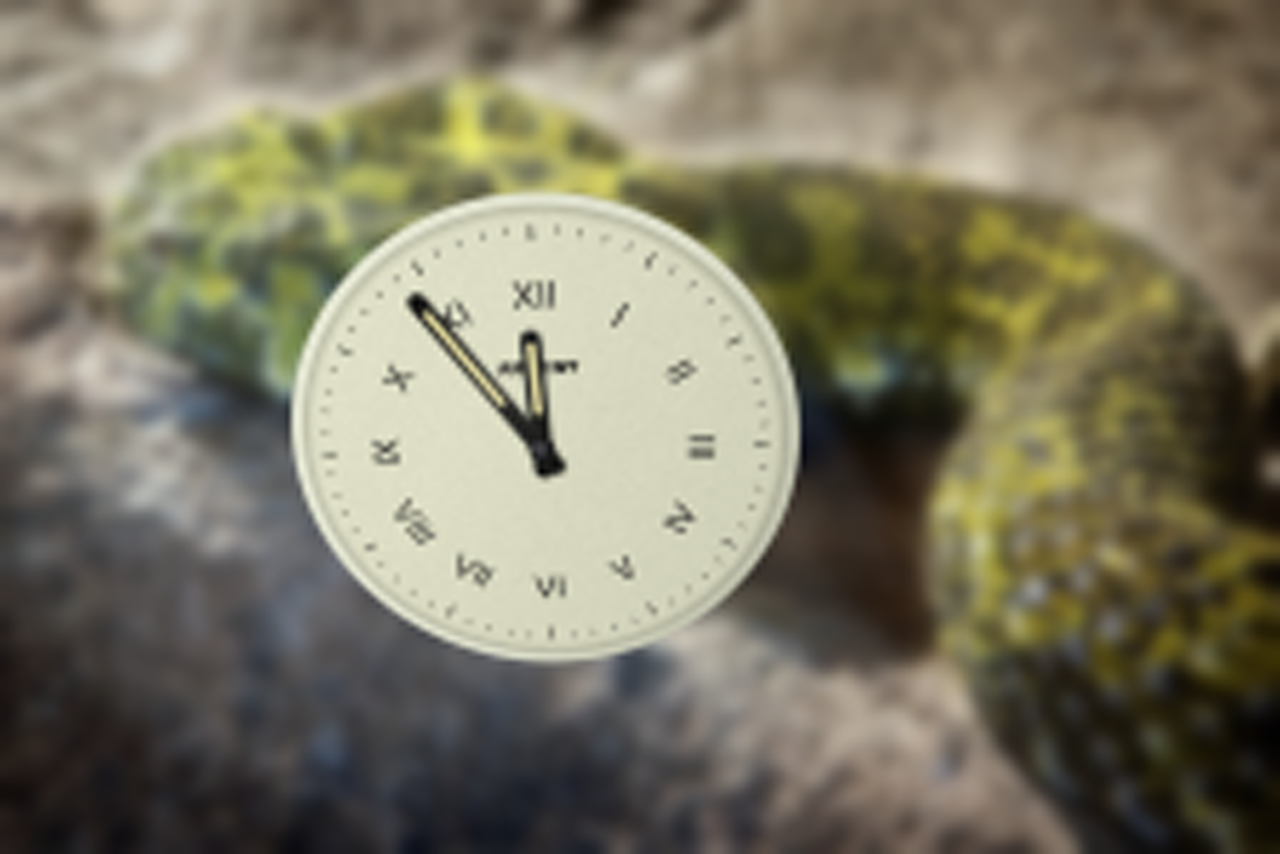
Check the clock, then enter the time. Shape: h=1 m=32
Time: h=11 m=54
